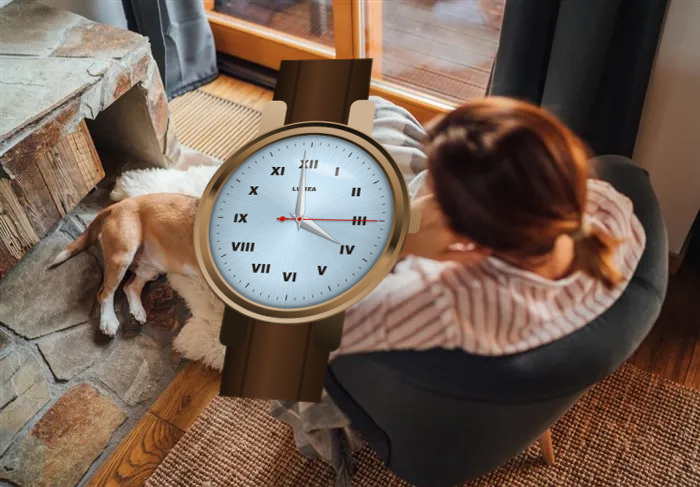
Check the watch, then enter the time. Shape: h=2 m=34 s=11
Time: h=3 m=59 s=15
